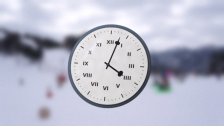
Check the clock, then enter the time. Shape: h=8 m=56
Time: h=4 m=3
